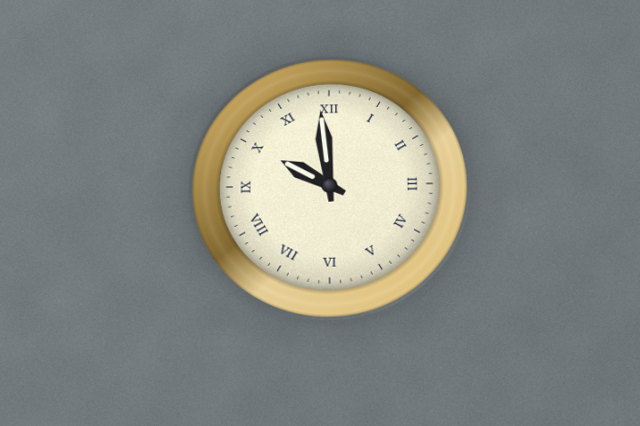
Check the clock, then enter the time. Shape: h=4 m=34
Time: h=9 m=59
